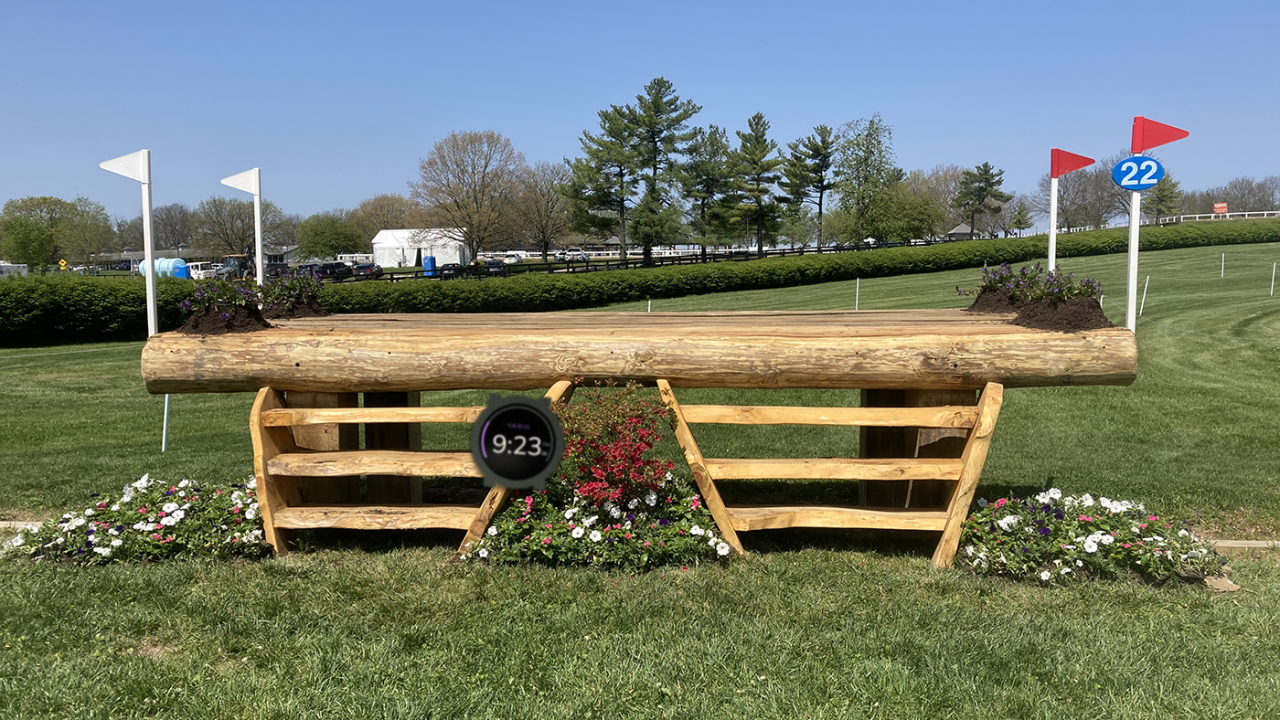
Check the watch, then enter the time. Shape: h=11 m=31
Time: h=9 m=23
